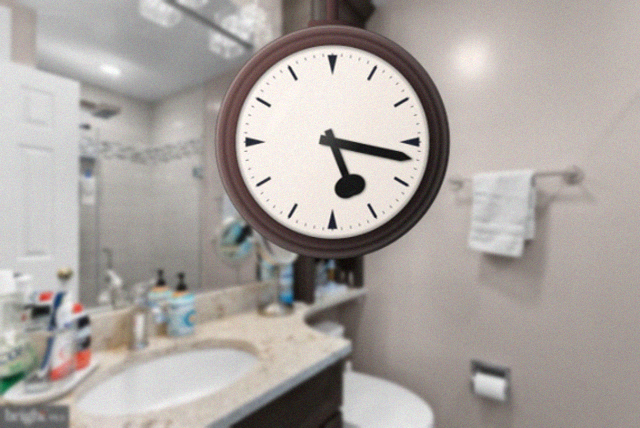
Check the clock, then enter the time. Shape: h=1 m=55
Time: h=5 m=17
